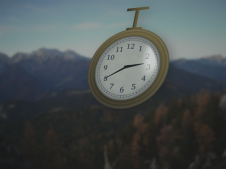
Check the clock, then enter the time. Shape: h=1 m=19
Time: h=2 m=40
